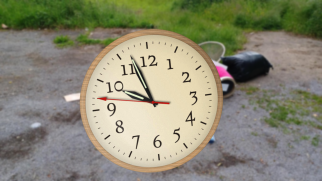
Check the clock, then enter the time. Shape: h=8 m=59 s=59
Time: h=9 m=56 s=47
